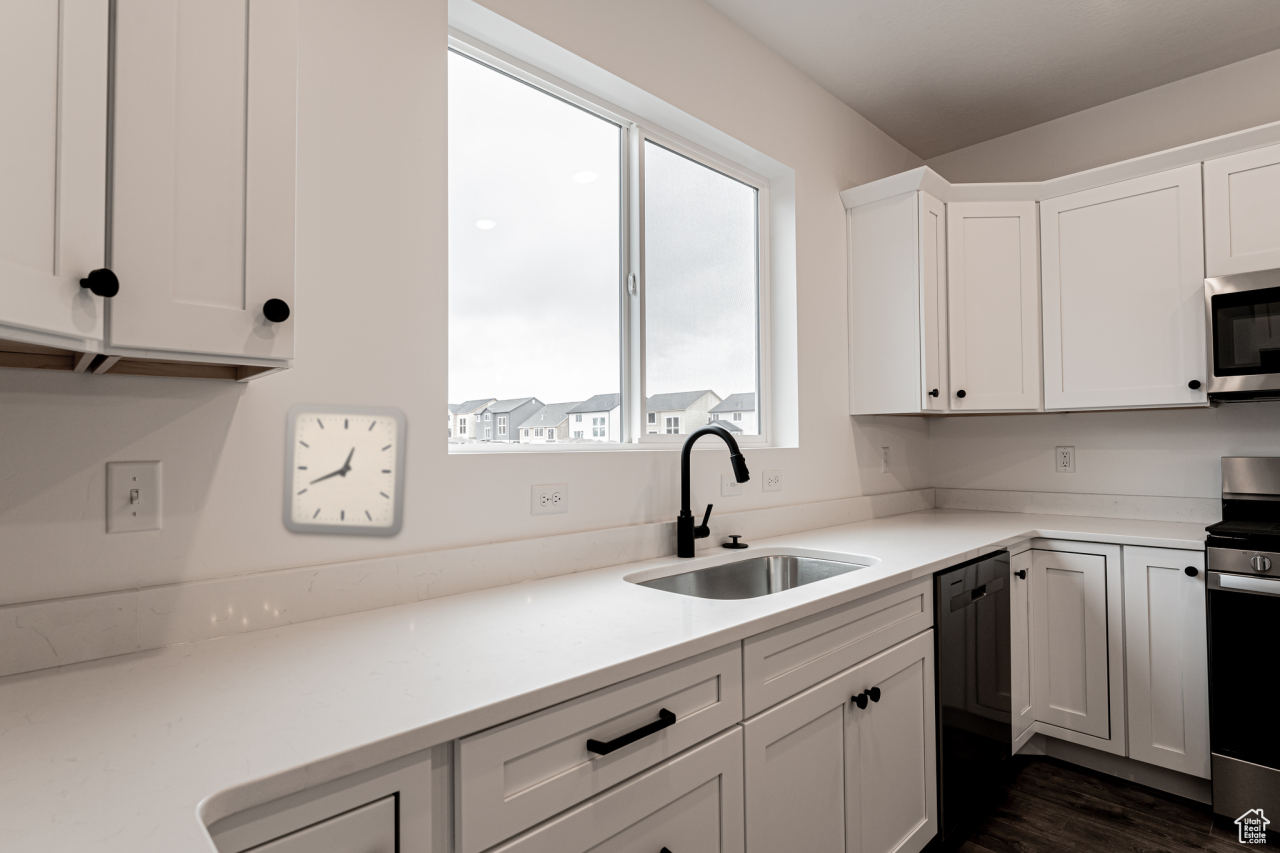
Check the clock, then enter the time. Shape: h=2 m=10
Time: h=12 m=41
